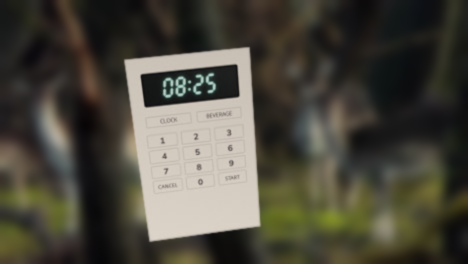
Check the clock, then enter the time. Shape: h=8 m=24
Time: h=8 m=25
